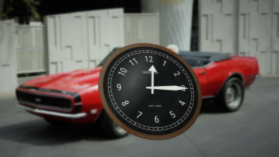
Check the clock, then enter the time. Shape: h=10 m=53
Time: h=12 m=15
